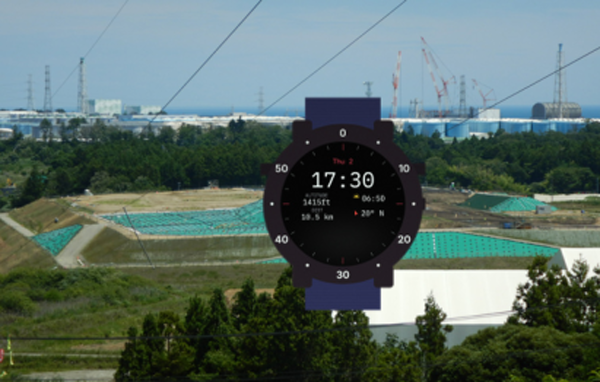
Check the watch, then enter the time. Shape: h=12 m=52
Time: h=17 m=30
